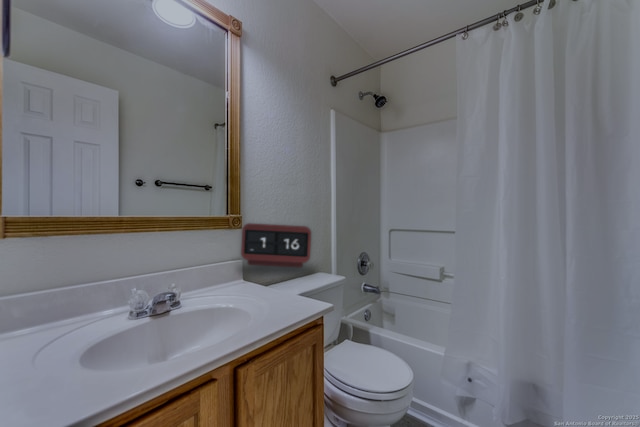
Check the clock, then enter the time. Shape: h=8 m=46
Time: h=1 m=16
